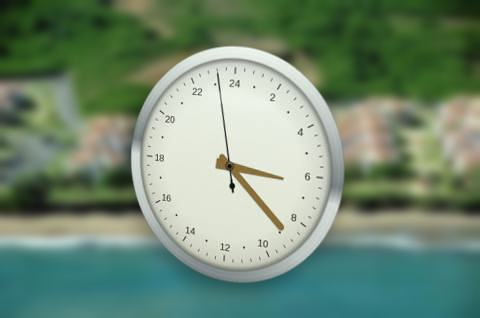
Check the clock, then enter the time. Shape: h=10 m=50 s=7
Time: h=6 m=21 s=58
